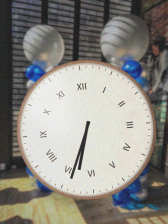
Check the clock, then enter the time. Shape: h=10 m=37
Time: h=6 m=34
